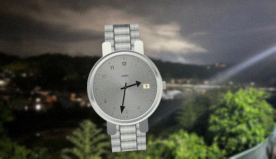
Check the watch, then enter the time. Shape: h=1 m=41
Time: h=2 m=32
